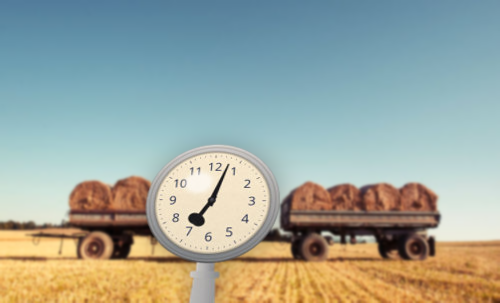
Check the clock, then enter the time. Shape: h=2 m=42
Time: h=7 m=3
